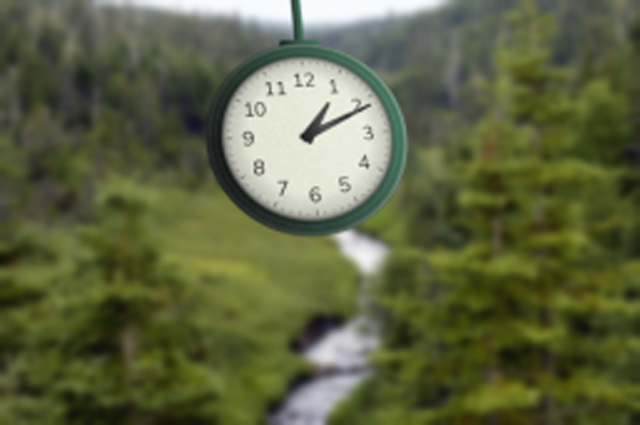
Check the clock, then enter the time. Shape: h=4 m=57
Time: h=1 m=11
